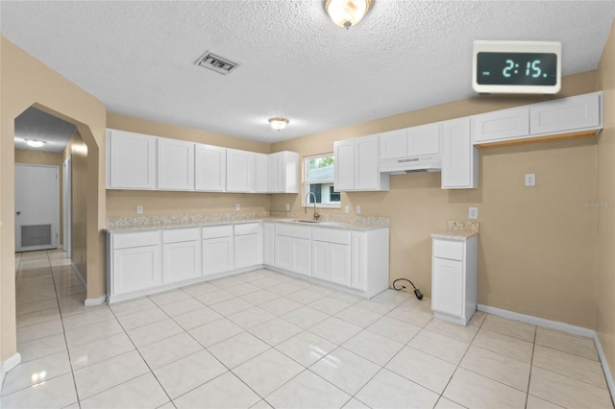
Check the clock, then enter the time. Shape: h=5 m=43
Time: h=2 m=15
